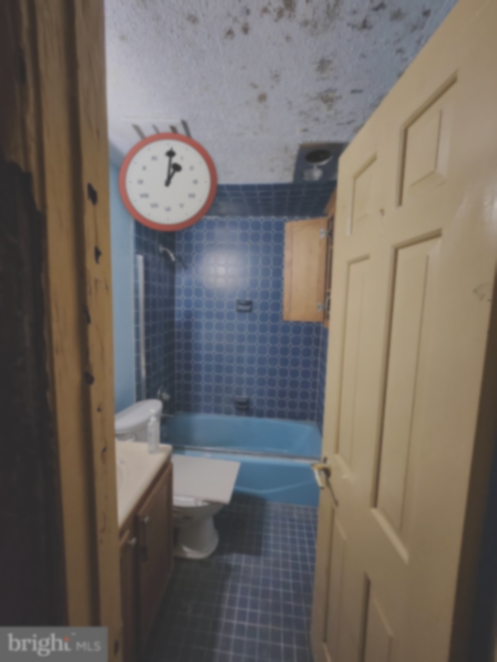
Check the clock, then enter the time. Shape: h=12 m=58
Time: h=1 m=1
